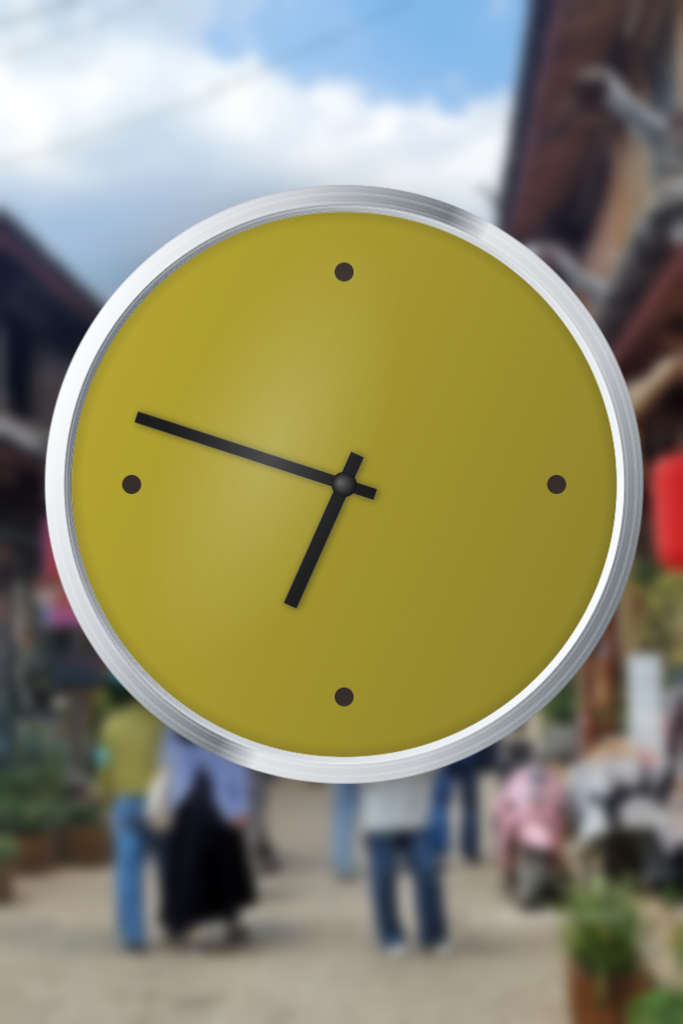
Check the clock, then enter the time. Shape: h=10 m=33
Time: h=6 m=48
